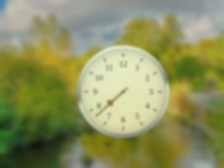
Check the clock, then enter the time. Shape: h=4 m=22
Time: h=7 m=38
